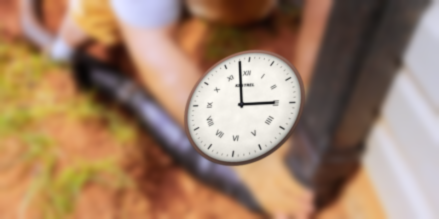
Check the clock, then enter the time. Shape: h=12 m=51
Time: h=2 m=58
